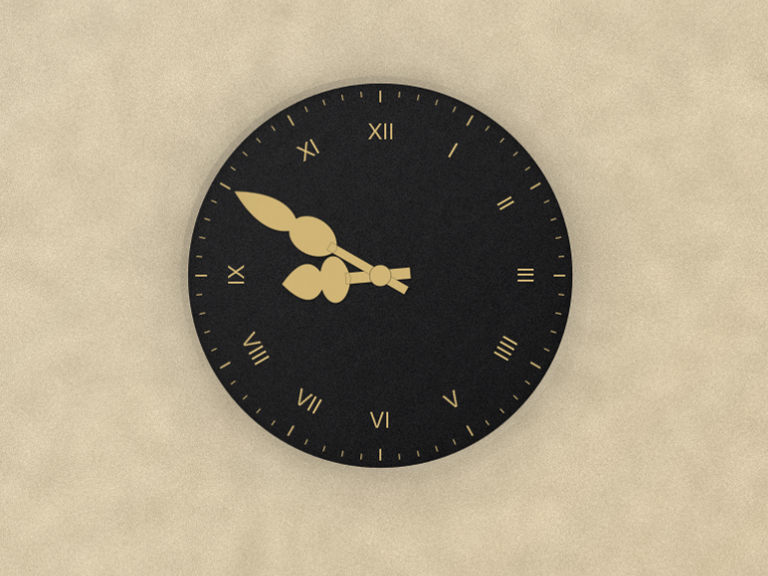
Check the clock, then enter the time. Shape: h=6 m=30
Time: h=8 m=50
